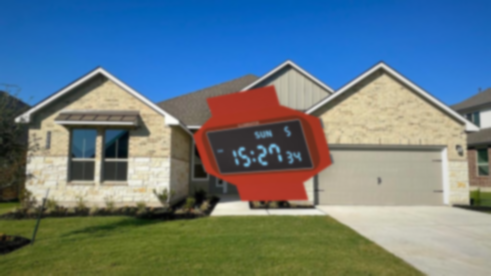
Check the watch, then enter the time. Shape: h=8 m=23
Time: h=15 m=27
